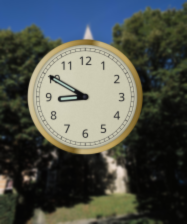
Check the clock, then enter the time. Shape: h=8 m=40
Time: h=8 m=50
